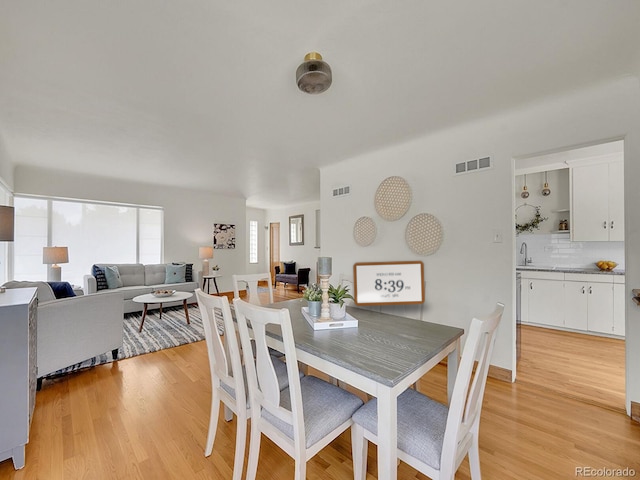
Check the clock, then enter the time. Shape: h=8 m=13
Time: h=8 m=39
